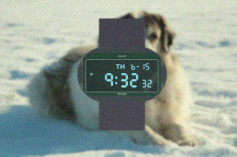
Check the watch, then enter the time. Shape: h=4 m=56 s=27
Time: h=9 m=32 s=32
